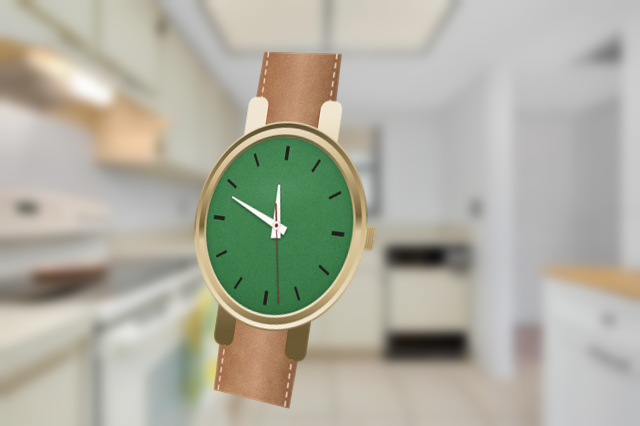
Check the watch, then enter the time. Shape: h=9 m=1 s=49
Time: h=11 m=48 s=28
